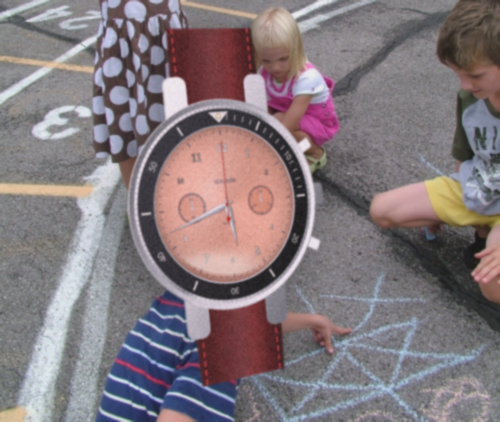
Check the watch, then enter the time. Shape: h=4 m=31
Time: h=5 m=42
